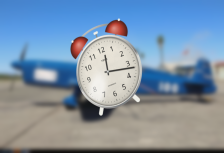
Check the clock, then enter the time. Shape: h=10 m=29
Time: h=12 m=17
